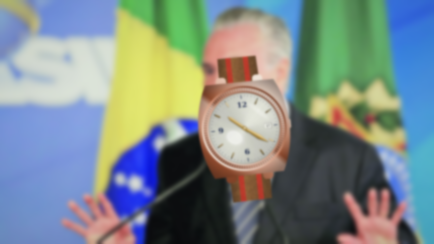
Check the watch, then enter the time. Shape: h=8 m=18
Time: h=10 m=21
